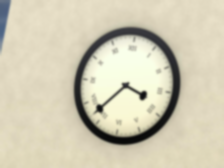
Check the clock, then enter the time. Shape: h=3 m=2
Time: h=3 m=37
